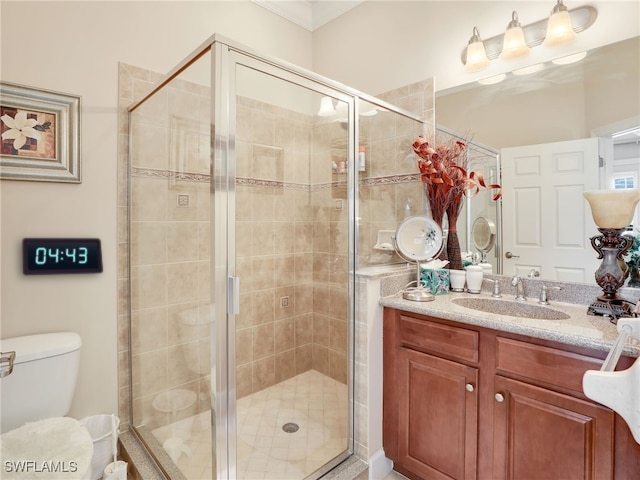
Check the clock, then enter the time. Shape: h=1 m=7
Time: h=4 m=43
